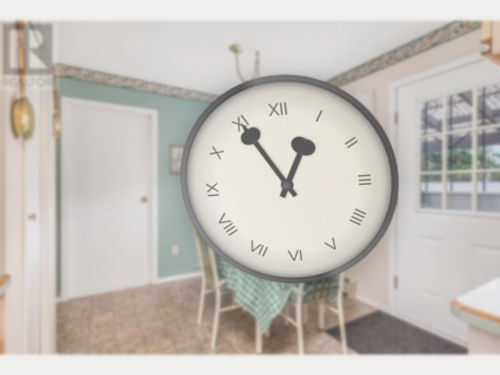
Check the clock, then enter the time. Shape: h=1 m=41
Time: h=12 m=55
